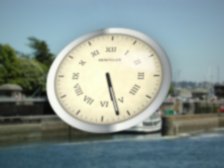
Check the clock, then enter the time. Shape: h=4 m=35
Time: h=5 m=27
